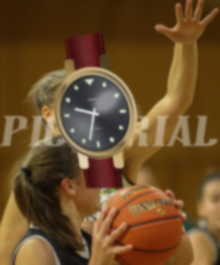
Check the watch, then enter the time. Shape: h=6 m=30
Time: h=9 m=33
